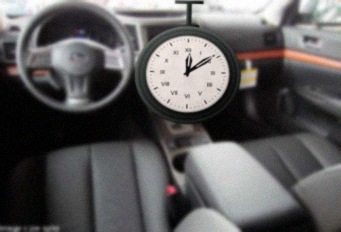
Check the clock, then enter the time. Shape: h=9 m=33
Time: h=12 m=9
